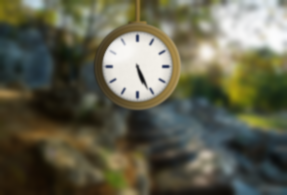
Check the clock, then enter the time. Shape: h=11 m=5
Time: h=5 m=26
